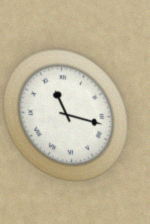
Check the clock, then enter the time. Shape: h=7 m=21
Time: h=11 m=17
